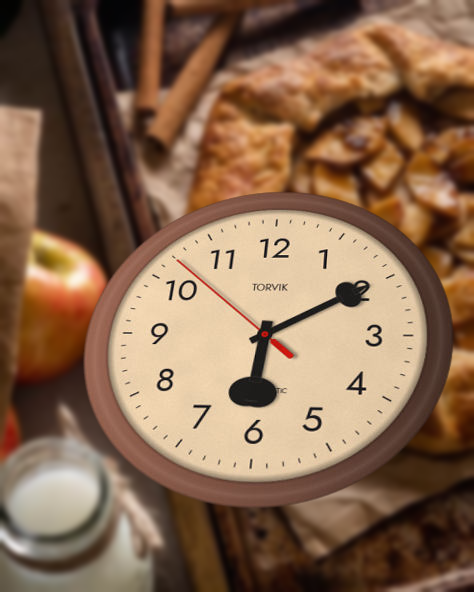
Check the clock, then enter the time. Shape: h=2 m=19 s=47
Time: h=6 m=9 s=52
